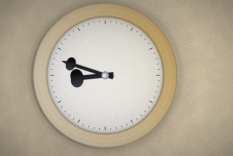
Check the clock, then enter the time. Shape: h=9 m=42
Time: h=8 m=48
